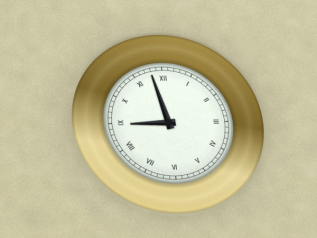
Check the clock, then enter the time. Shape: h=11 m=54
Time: h=8 m=58
